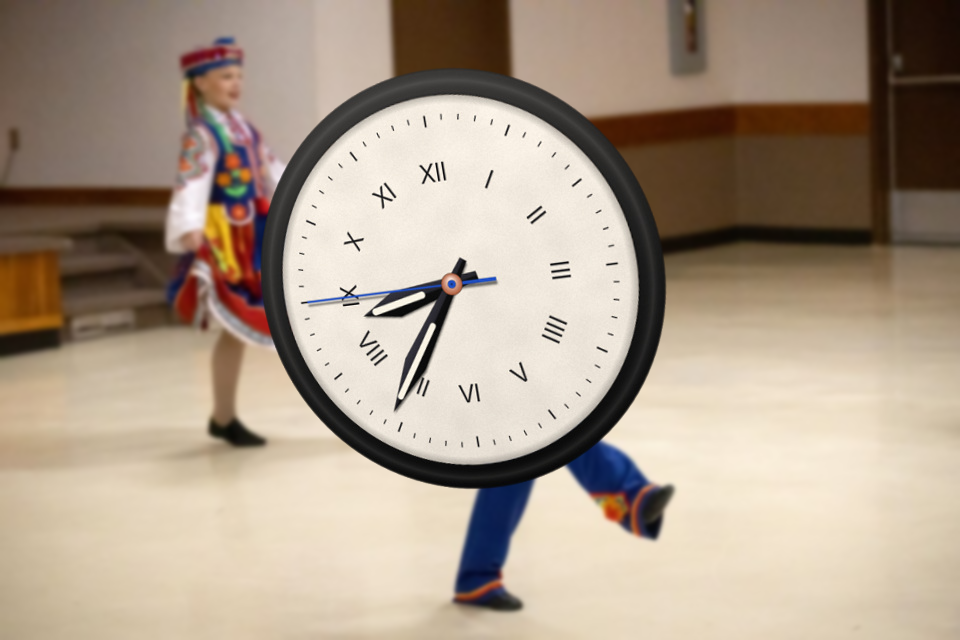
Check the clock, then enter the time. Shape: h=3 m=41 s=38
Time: h=8 m=35 s=45
